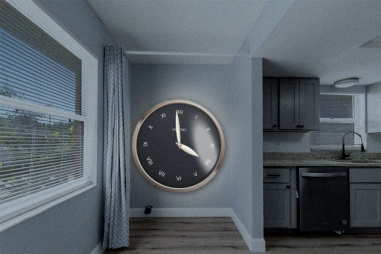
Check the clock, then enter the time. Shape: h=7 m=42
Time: h=3 m=59
